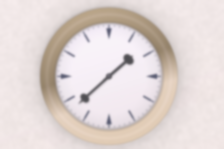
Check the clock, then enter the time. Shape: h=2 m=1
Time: h=1 m=38
